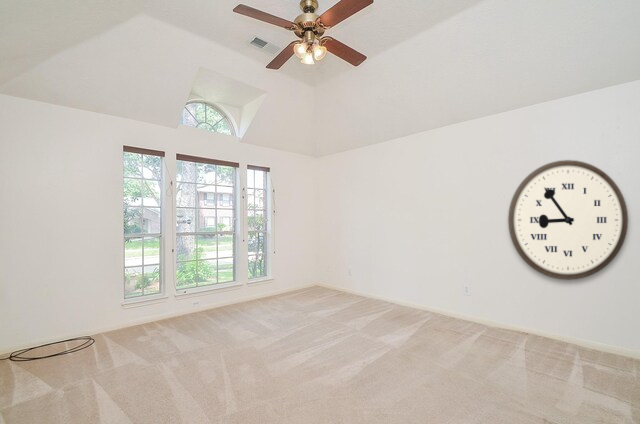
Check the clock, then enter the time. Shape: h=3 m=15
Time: h=8 m=54
